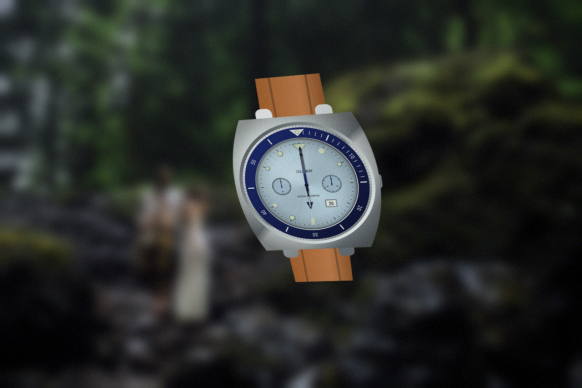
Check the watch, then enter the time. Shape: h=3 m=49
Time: h=6 m=0
